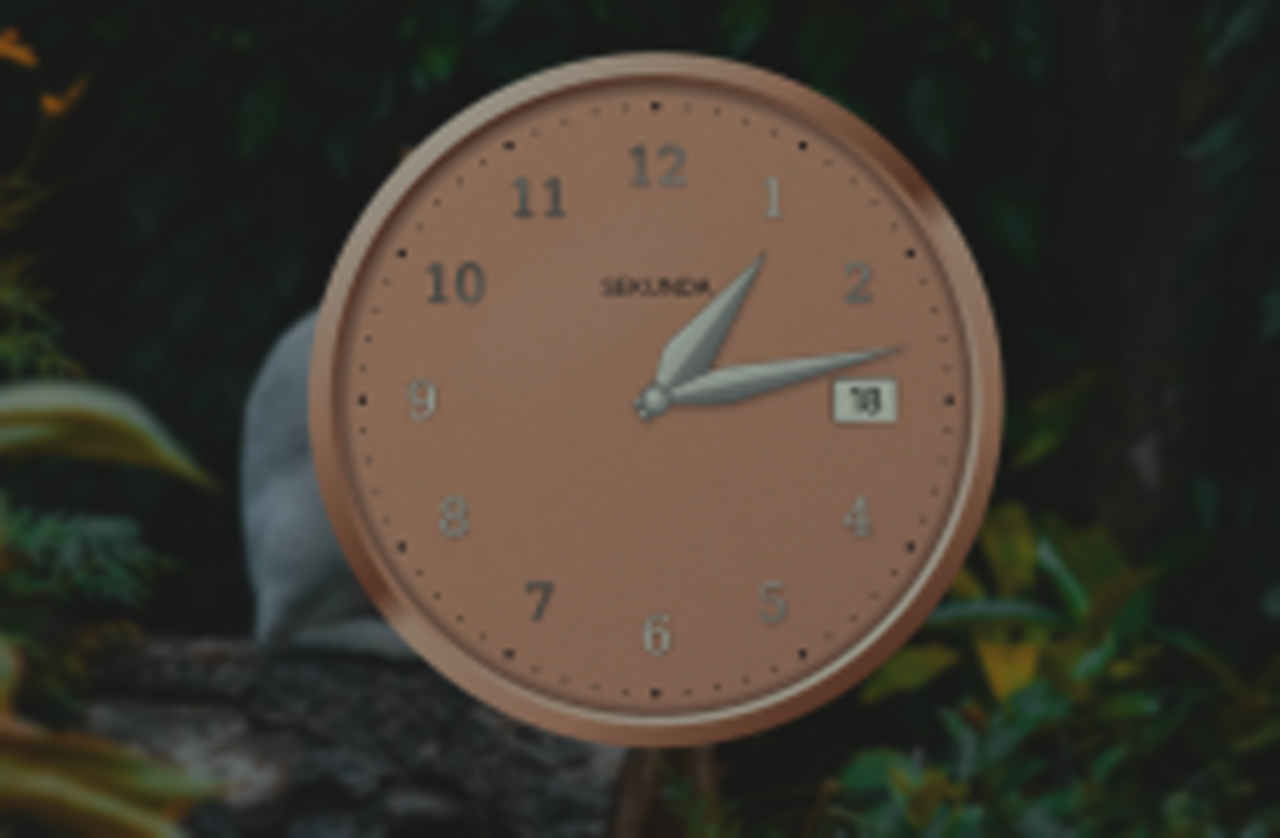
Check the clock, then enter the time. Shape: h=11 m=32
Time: h=1 m=13
